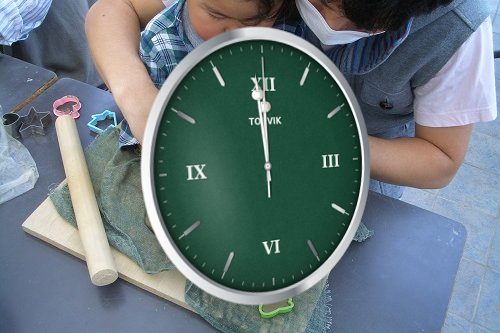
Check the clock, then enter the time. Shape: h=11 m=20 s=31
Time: h=11 m=59 s=0
